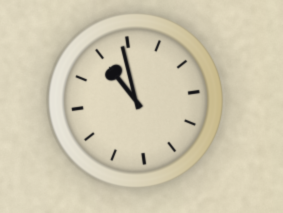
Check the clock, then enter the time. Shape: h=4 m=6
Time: h=10 m=59
